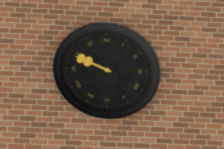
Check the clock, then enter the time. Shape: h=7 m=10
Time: h=9 m=49
